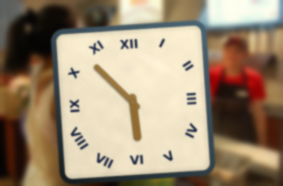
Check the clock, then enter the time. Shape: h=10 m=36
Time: h=5 m=53
